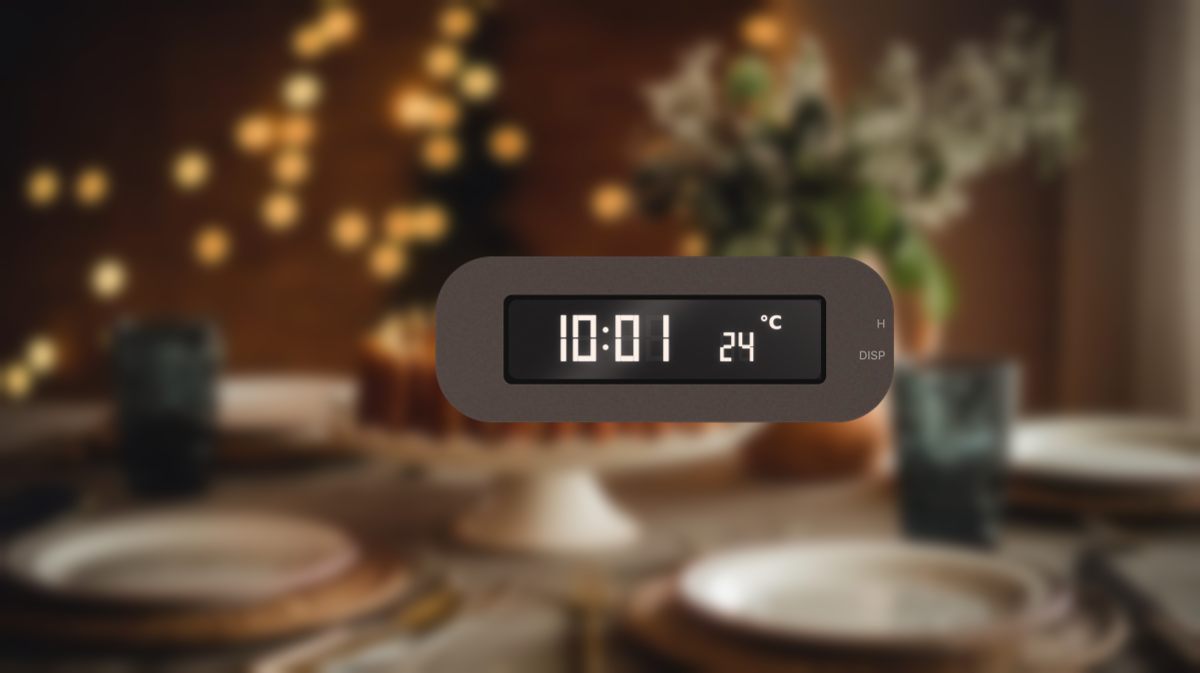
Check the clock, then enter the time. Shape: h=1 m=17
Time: h=10 m=1
